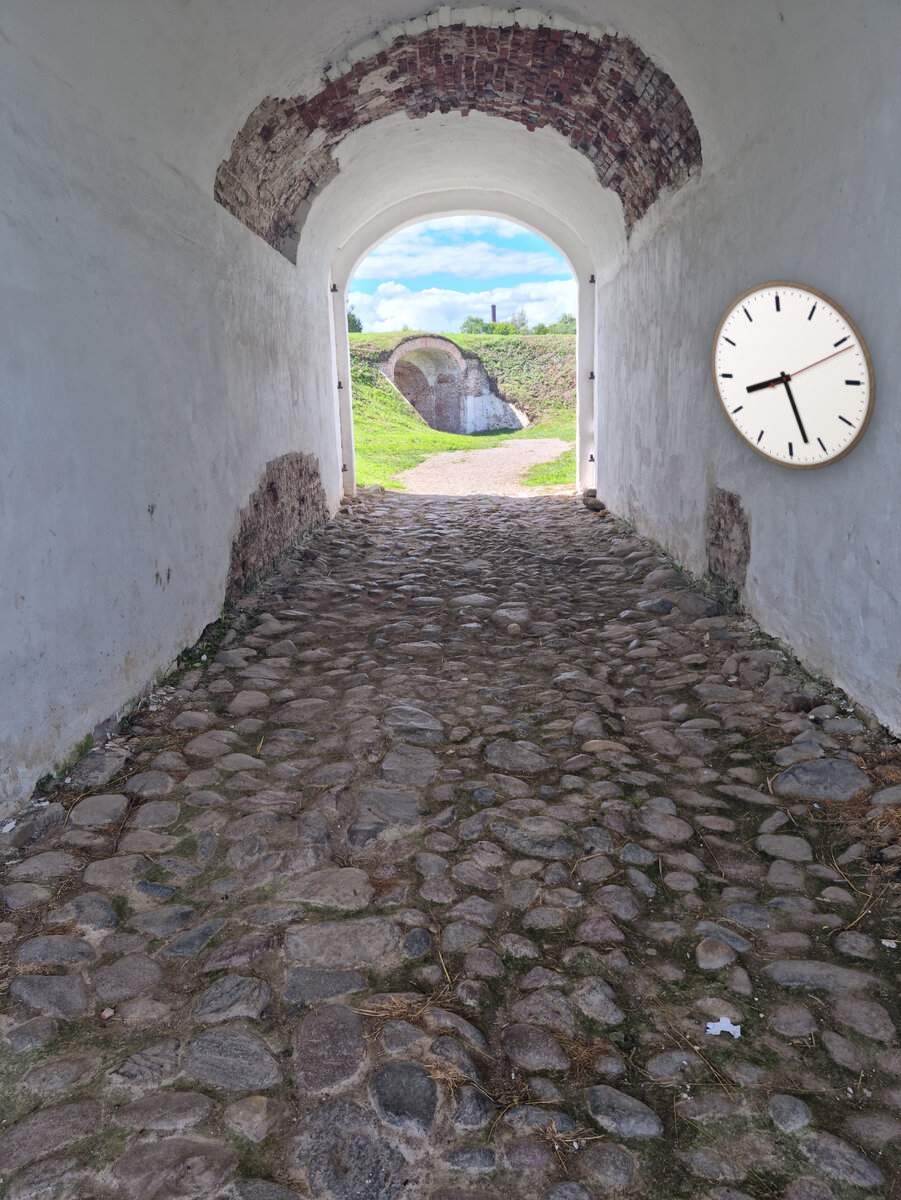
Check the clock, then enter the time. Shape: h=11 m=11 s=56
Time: h=8 m=27 s=11
